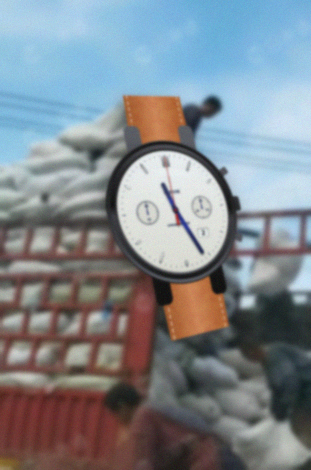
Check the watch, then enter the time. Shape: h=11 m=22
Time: h=11 m=26
